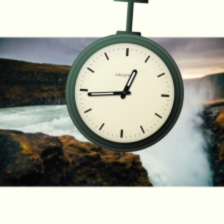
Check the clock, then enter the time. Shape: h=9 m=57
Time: h=12 m=44
